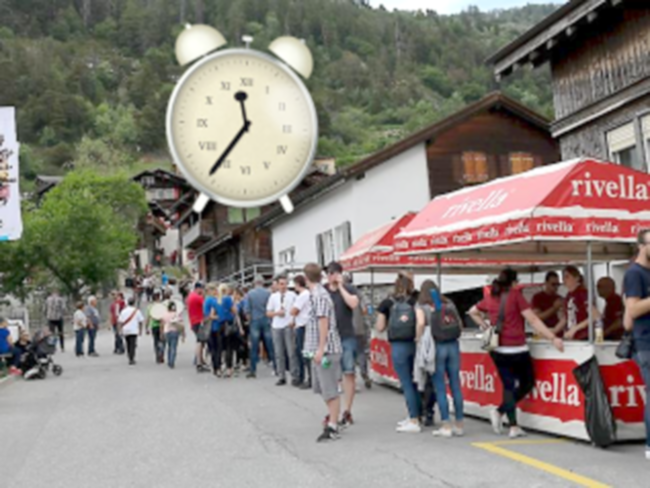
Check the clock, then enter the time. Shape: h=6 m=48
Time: h=11 m=36
